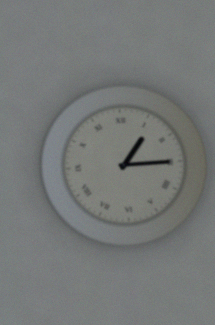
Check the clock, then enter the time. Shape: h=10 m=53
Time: h=1 m=15
